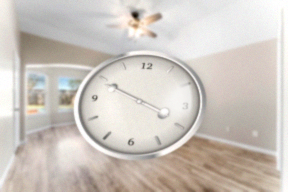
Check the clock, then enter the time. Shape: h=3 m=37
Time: h=3 m=49
